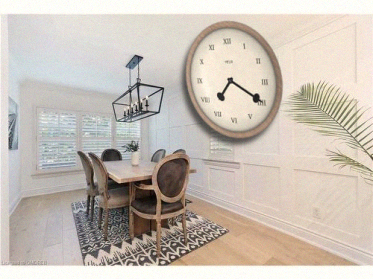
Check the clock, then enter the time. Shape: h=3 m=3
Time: h=7 m=20
